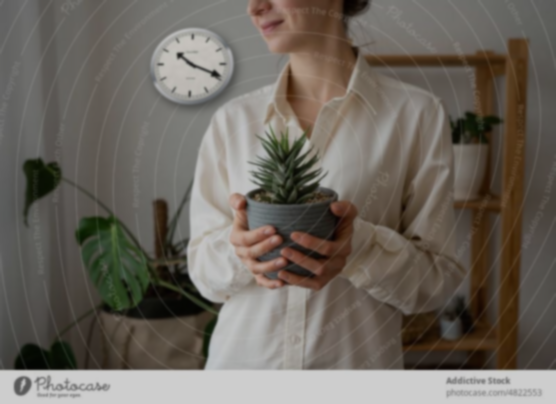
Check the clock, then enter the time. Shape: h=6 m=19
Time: h=10 m=19
